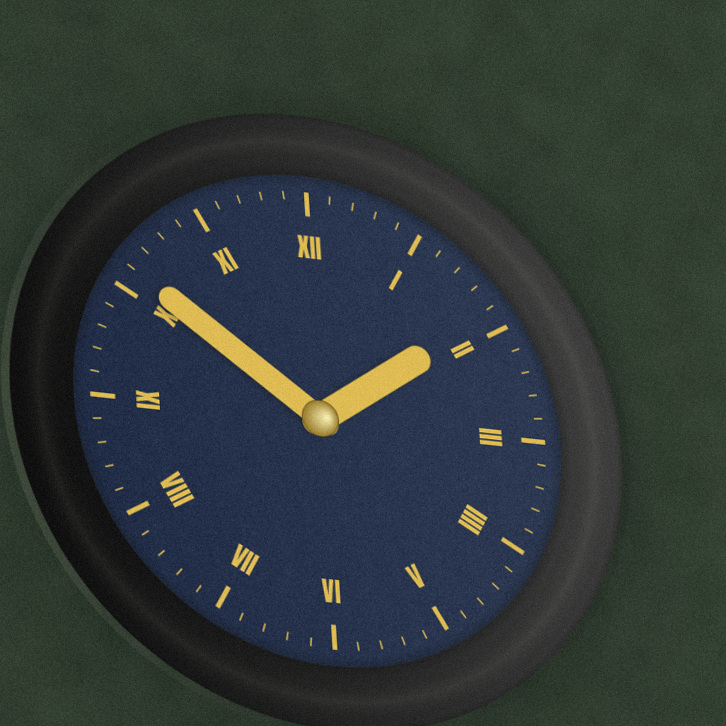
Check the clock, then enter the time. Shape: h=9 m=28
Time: h=1 m=51
